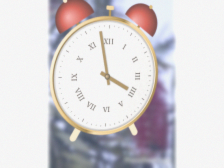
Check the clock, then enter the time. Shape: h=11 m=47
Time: h=3 m=58
